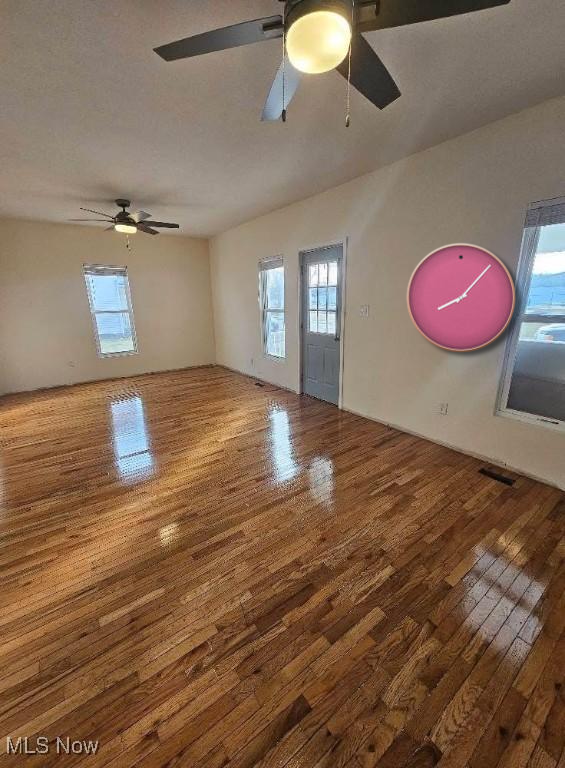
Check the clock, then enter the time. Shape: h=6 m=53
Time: h=8 m=7
